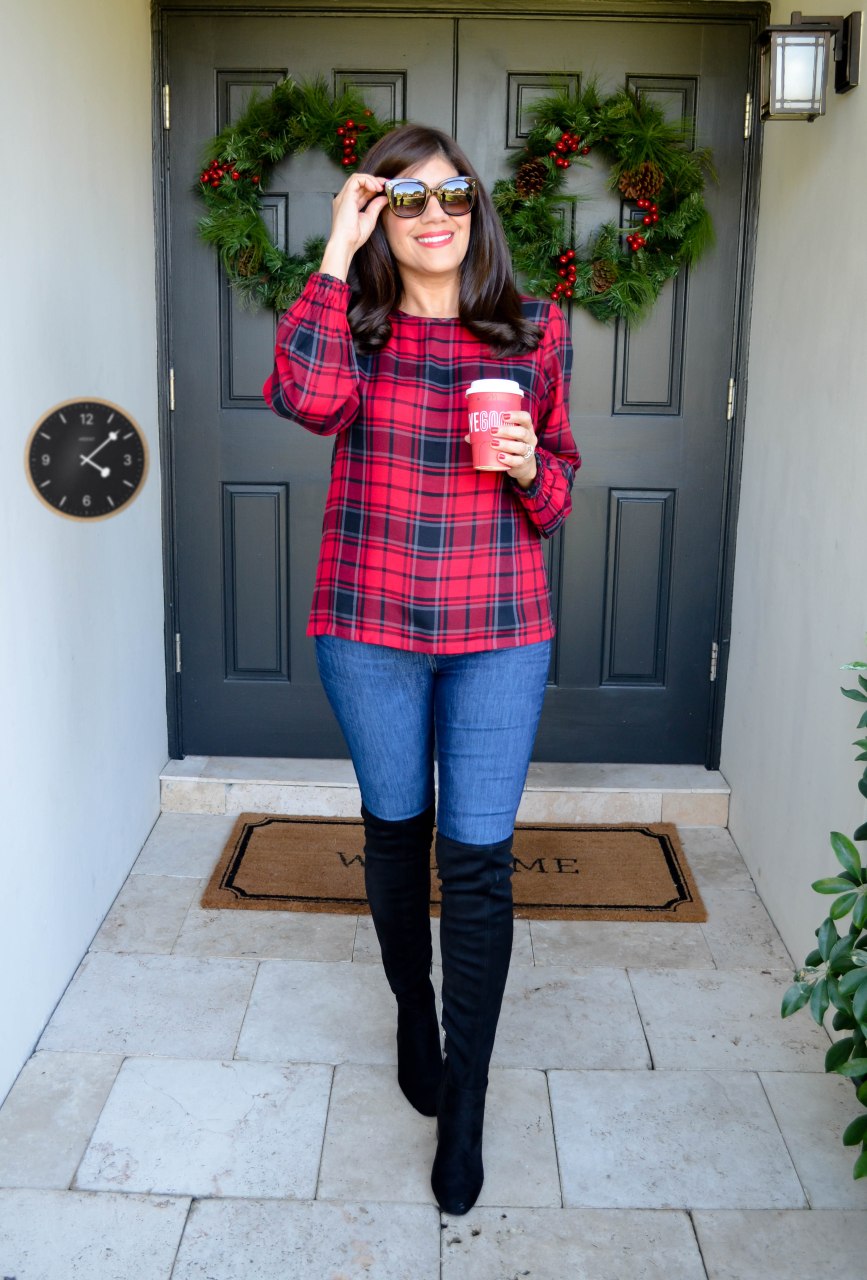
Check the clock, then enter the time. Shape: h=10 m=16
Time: h=4 m=8
